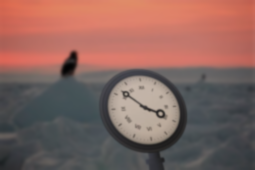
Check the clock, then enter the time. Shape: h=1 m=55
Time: h=3 m=52
